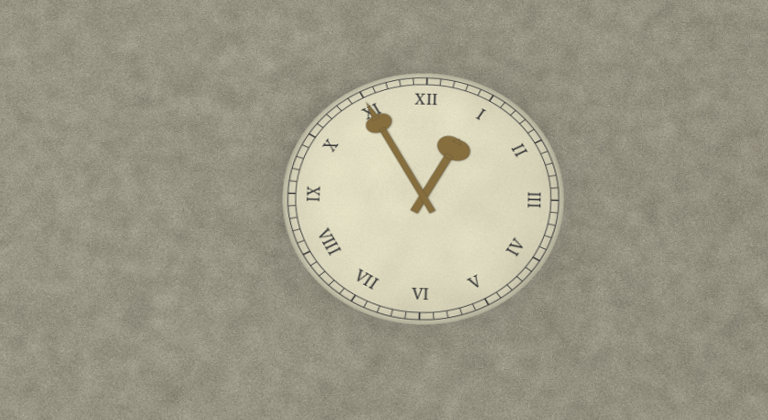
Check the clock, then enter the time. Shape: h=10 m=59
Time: h=12 m=55
